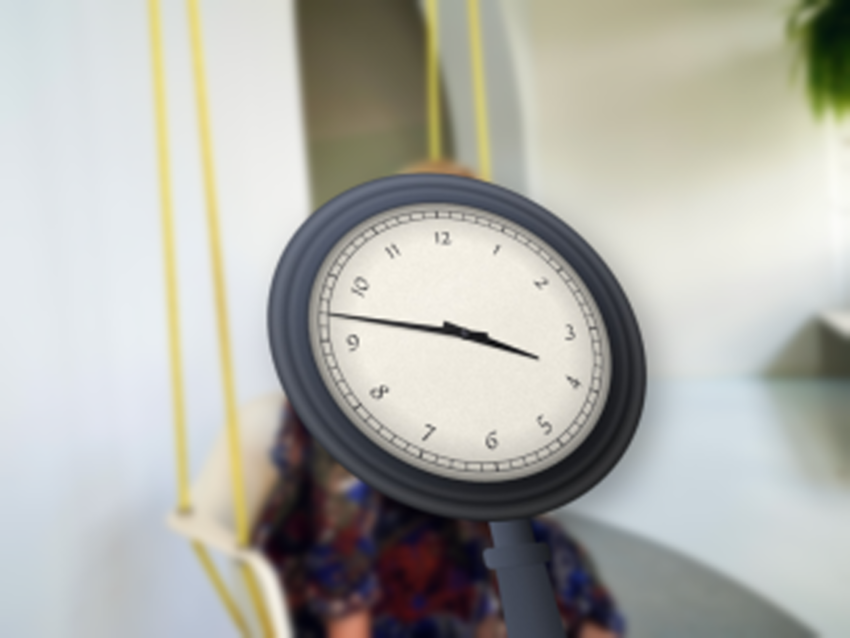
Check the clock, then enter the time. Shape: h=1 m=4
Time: h=3 m=47
